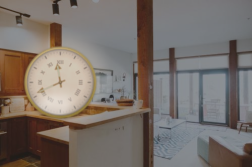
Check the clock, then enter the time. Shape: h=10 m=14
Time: h=11 m=41
